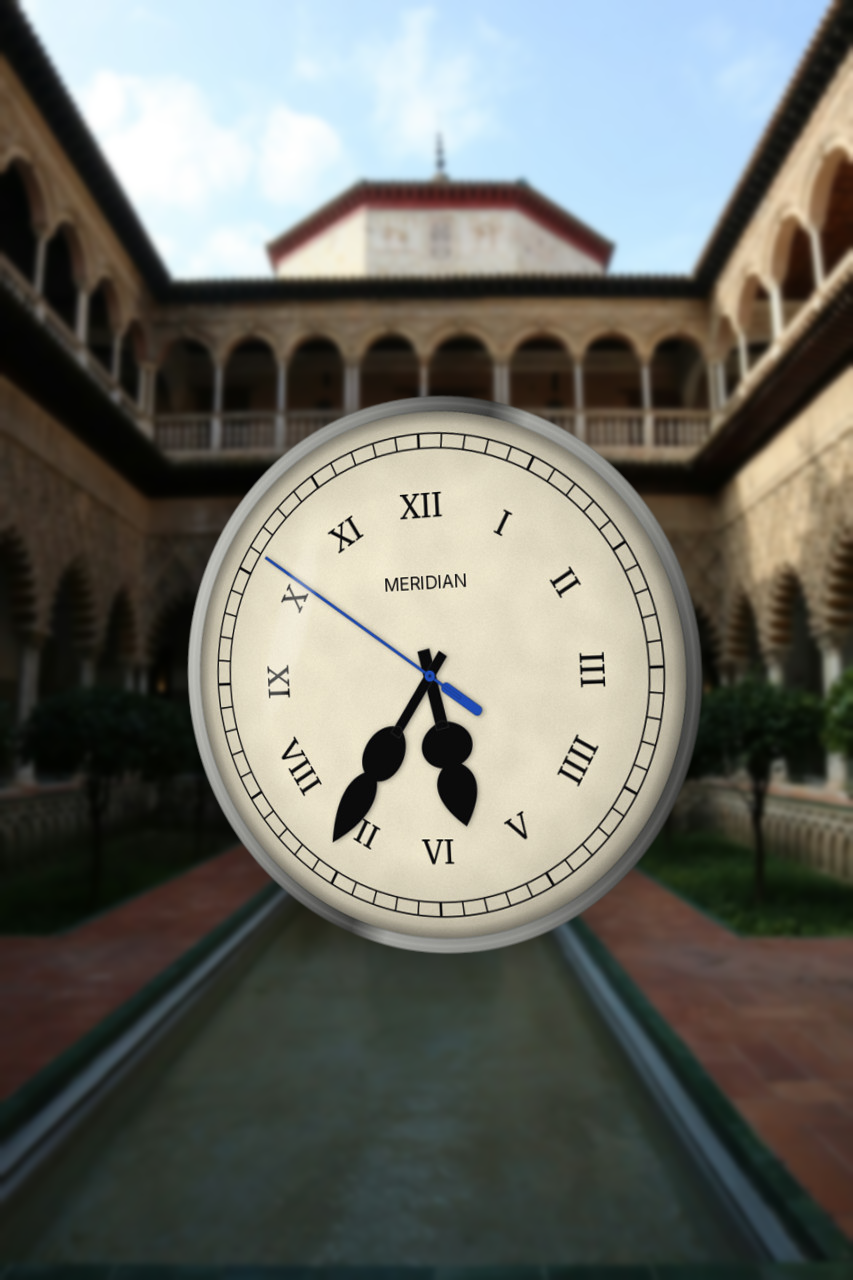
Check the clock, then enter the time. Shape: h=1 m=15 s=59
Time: h=5 m=35 s=51
